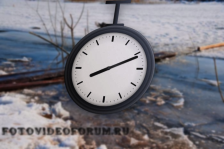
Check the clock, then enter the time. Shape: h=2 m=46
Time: h=8 m=11
